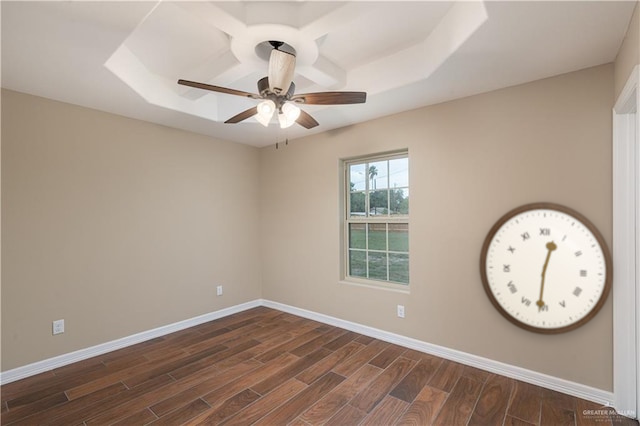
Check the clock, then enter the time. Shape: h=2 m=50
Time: h=12 m=31
